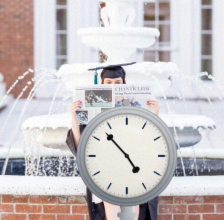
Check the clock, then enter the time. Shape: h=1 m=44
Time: h=4 m=53
